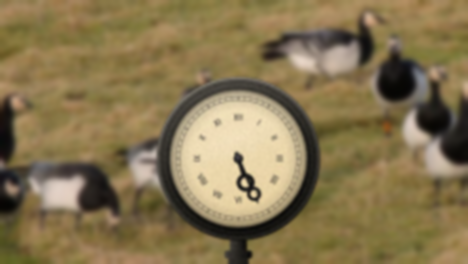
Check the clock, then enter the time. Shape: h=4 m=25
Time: h=5 m=26
